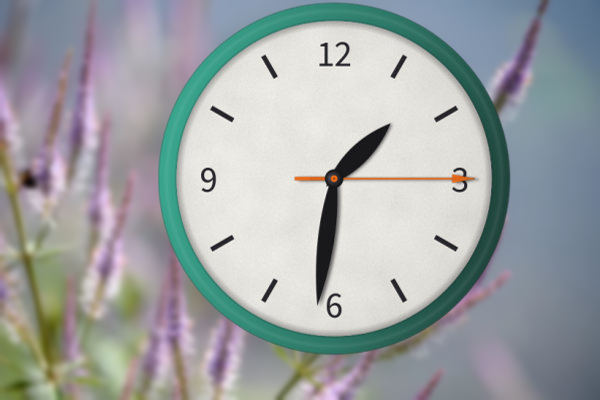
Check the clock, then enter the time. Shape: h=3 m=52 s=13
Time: h=1 m=31 s=15
